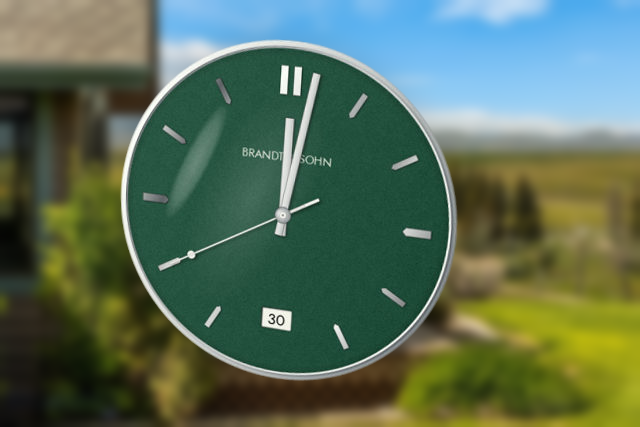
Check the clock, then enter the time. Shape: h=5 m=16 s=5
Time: h=12 m=1 s=40
